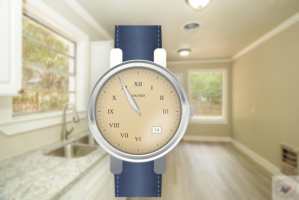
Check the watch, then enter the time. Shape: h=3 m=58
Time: h=10 m=55
